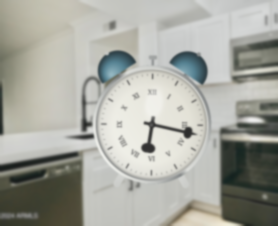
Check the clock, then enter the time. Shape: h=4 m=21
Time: h=6 m=17
